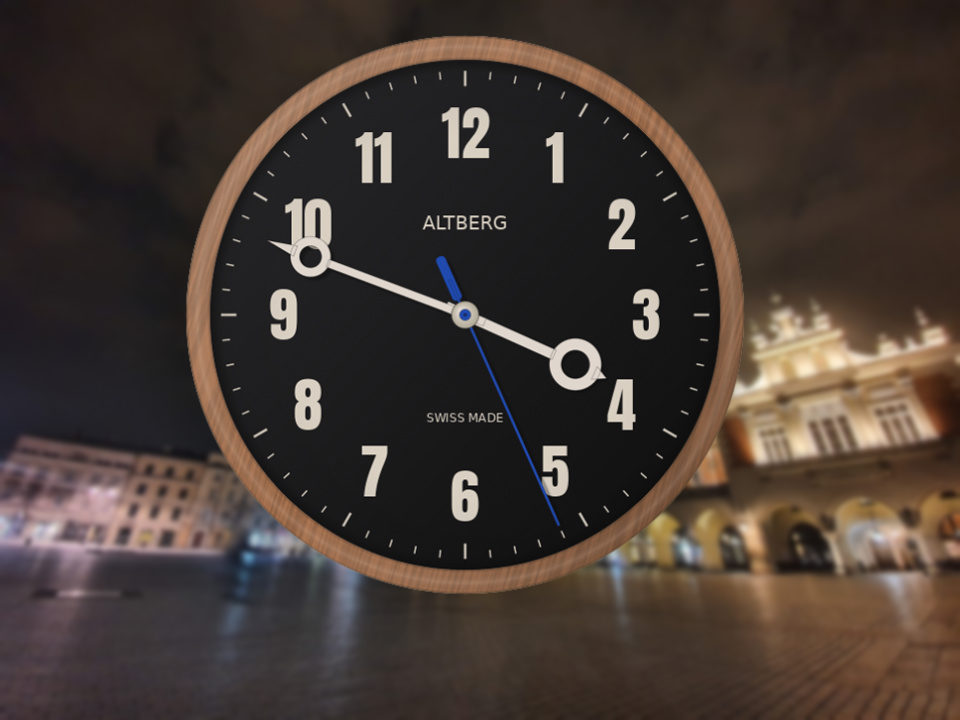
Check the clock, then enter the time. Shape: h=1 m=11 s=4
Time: h=3 m=48 s=26
